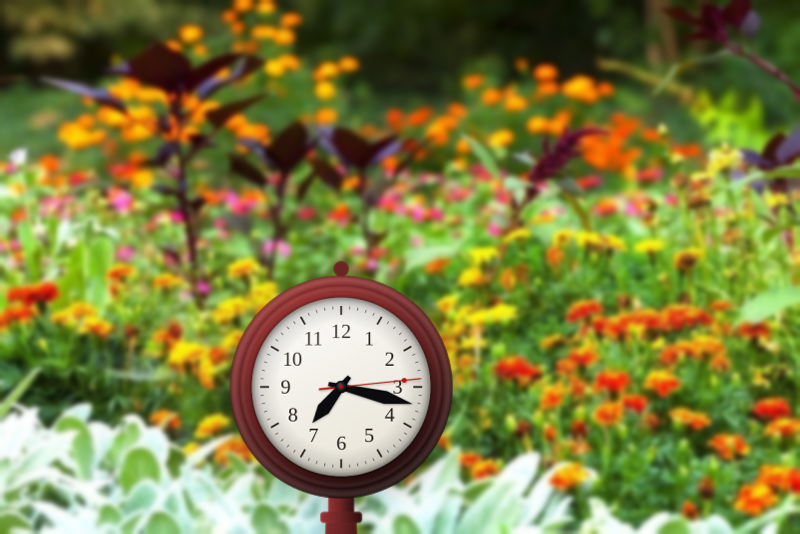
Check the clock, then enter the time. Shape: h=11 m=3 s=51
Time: h=7 m=17 s=14
